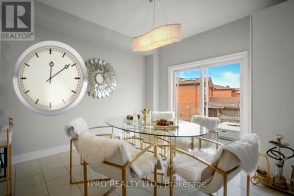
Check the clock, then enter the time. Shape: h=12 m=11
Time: h=12 m=9
